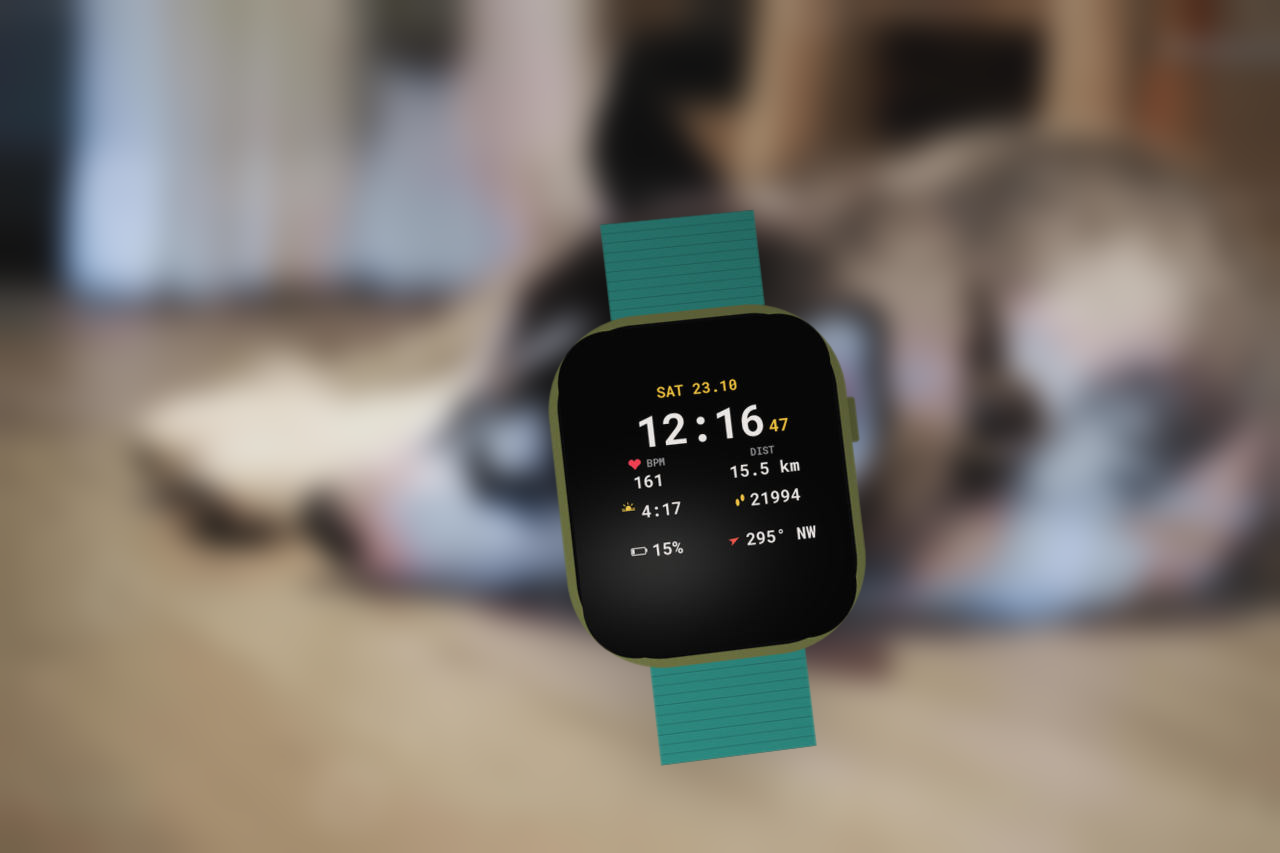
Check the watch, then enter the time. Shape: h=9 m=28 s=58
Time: h=12 m=16 s=47
